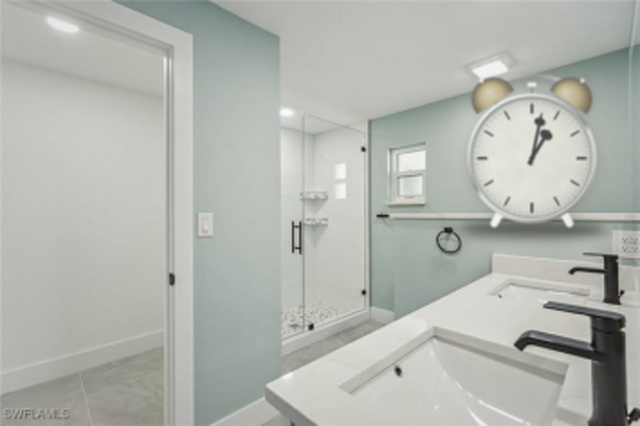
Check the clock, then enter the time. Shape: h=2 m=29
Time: h=1 m=2
